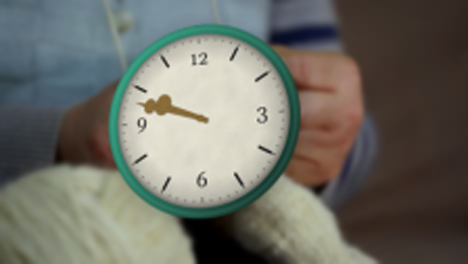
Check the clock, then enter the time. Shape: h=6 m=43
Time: h=9 m=48
